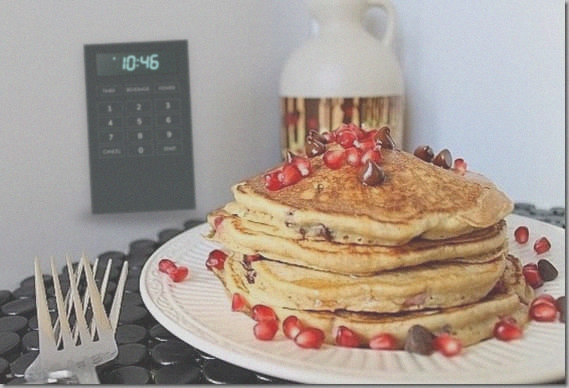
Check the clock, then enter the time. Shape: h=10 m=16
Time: h=10 m=46
